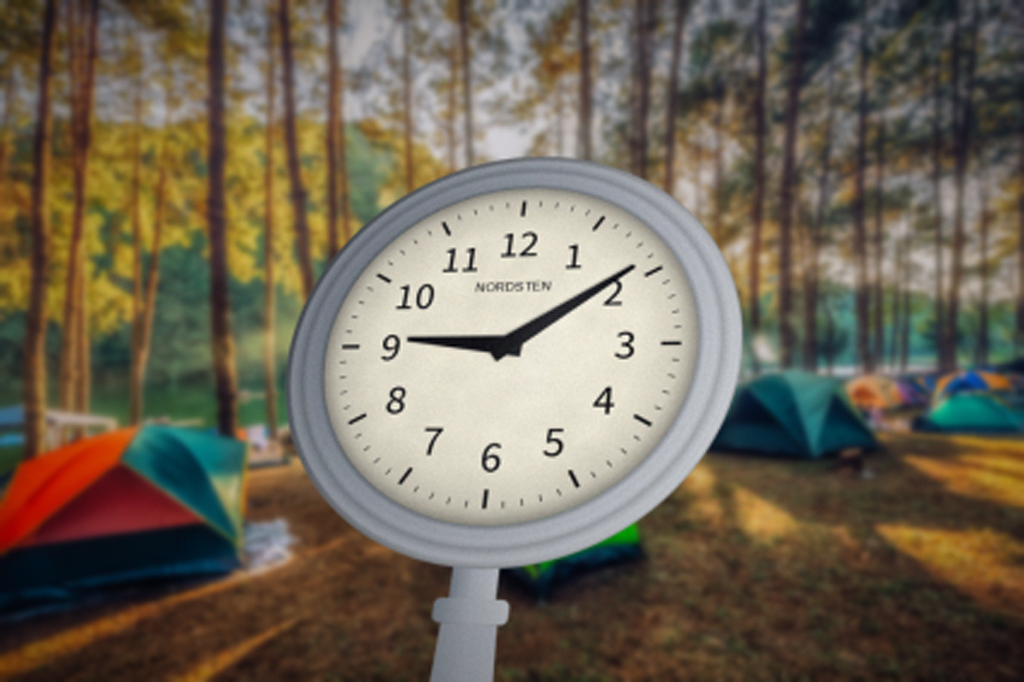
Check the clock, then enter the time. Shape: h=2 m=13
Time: h=9 m=9
